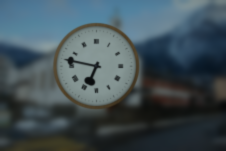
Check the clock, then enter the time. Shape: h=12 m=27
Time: h=6 m=47
